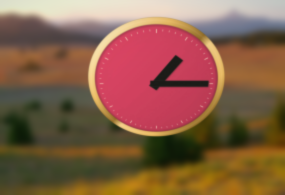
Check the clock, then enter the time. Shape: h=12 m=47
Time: h=1 m=15
